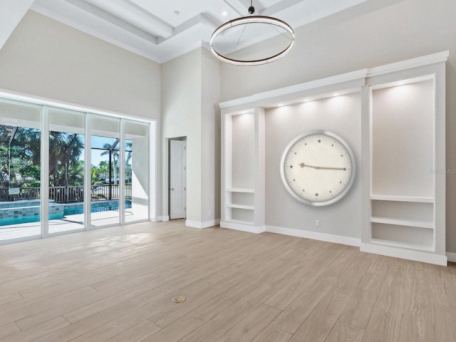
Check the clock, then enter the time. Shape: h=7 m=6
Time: h=9 m=15
